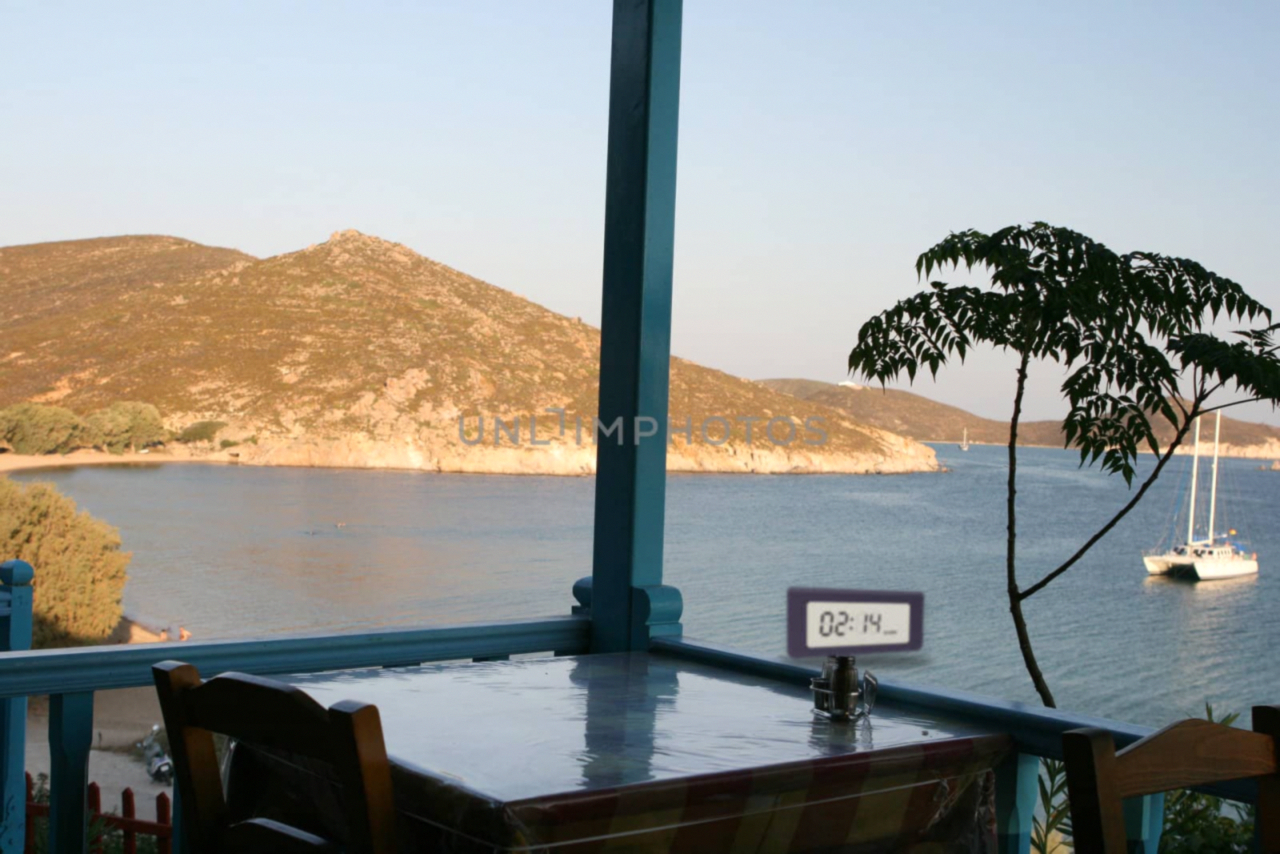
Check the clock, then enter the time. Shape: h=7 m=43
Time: h=2 m=14
